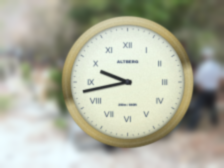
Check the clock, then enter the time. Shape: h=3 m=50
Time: h=9 m=43
